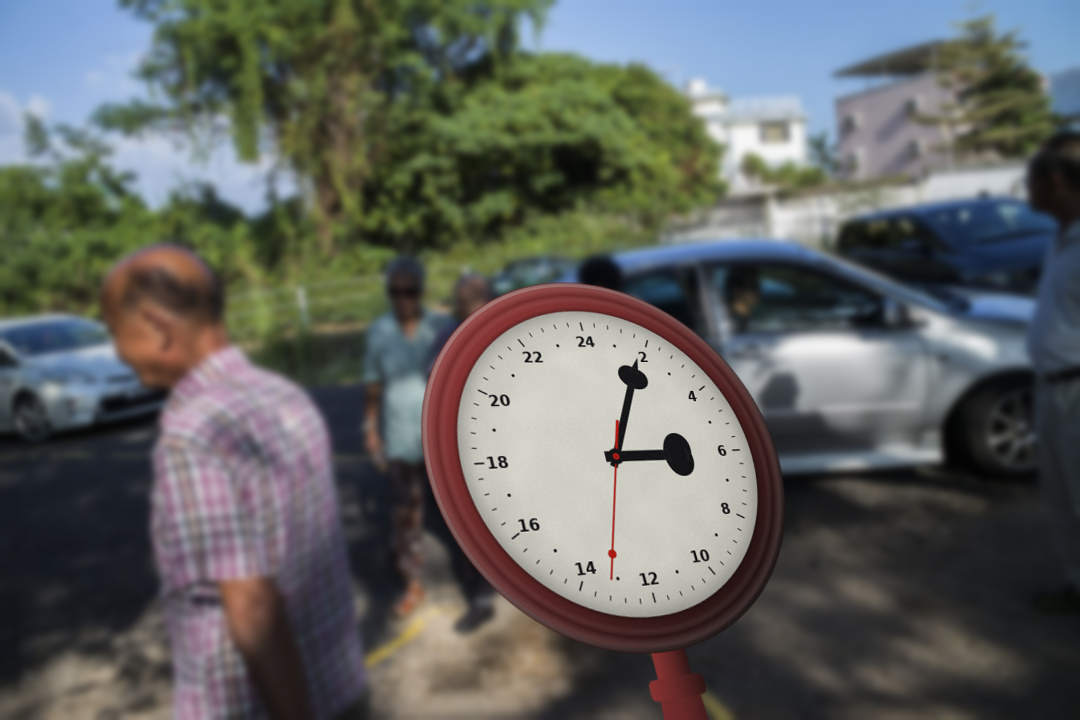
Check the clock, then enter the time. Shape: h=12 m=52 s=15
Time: h=6 m=4 s=33
